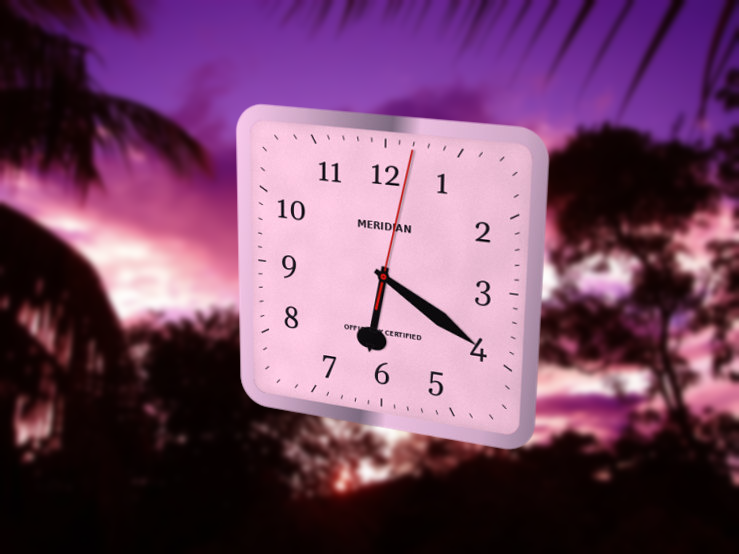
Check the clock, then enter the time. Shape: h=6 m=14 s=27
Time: h=6 m=20 s=2
